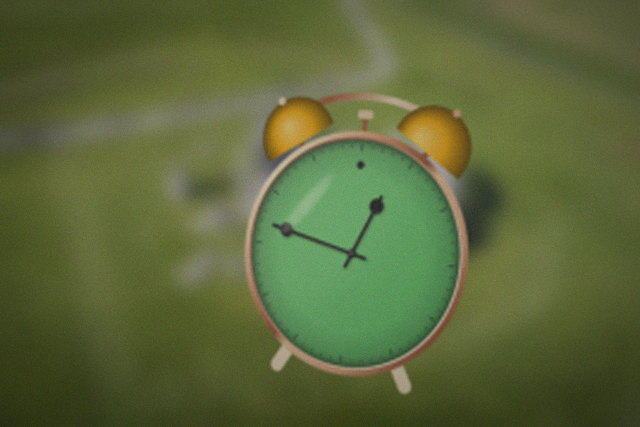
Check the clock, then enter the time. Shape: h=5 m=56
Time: h=12 m=47
